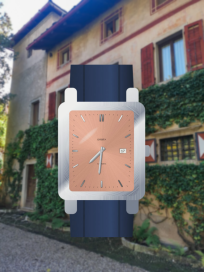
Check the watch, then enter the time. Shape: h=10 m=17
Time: h=7 m=31
